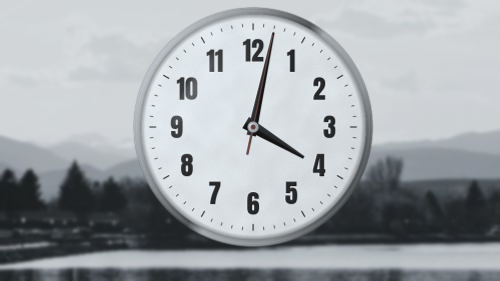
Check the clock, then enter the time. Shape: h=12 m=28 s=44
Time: h=4 m=2 s=2
